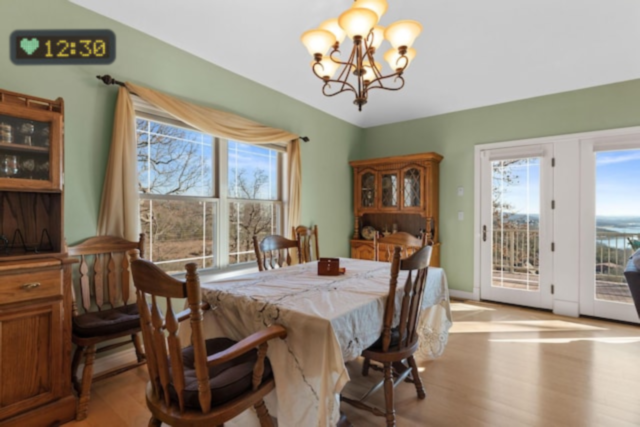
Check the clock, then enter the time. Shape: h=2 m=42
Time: h=12 m=30
